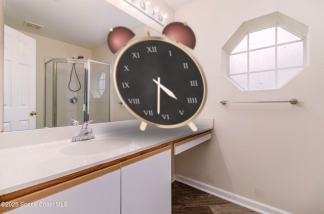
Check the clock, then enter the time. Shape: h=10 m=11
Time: h=4 m=32
